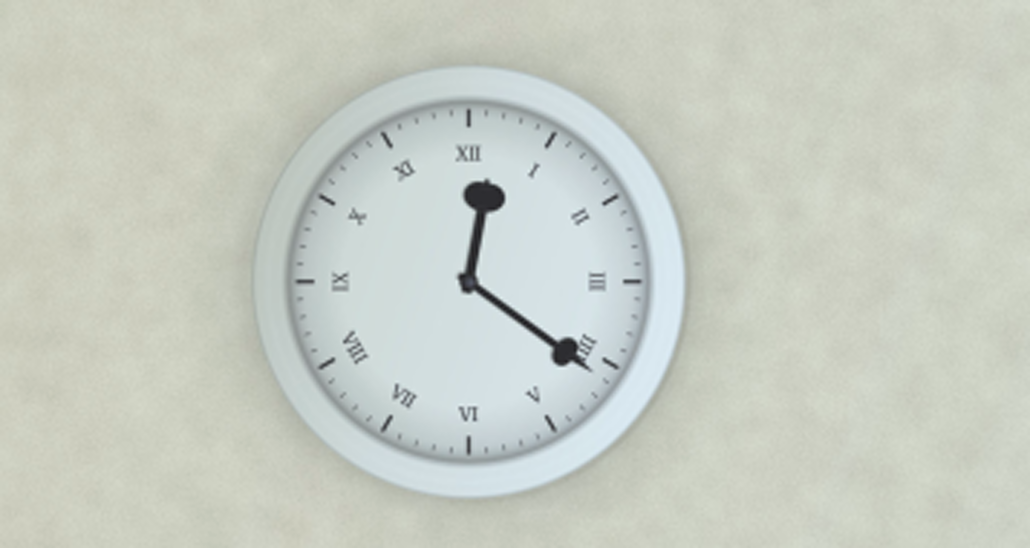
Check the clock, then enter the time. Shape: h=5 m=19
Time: h=12 m=21
